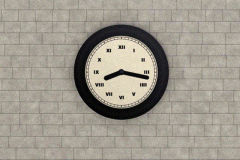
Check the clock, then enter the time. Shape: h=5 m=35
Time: h=8 m=17
